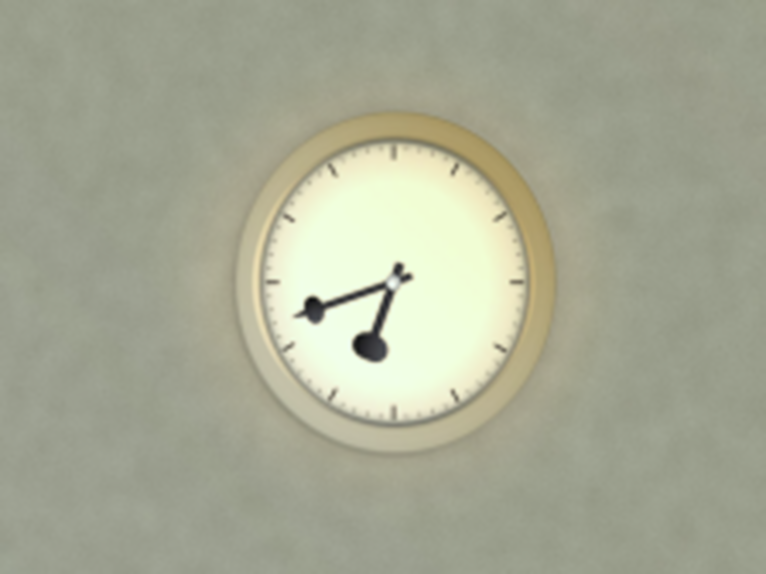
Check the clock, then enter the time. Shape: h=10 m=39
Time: h=6 m=42
